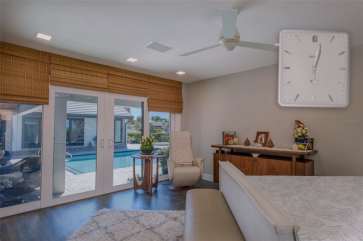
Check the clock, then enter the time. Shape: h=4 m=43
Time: h=6 m=2
